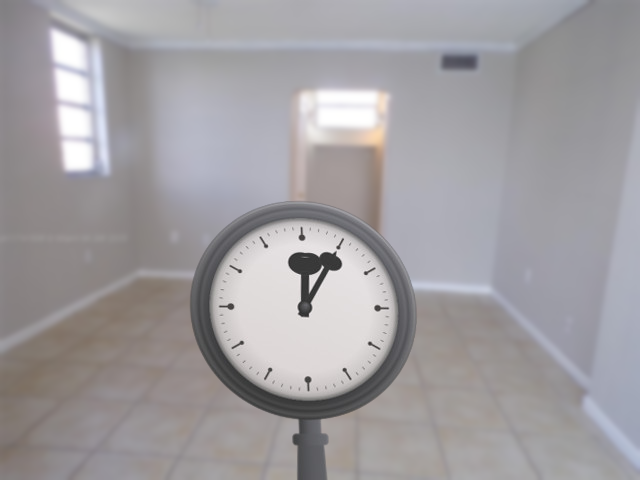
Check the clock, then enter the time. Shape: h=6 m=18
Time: h=12 m=5
